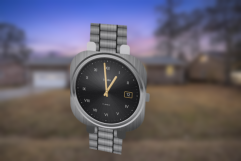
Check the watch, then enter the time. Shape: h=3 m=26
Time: h=12 m=59
